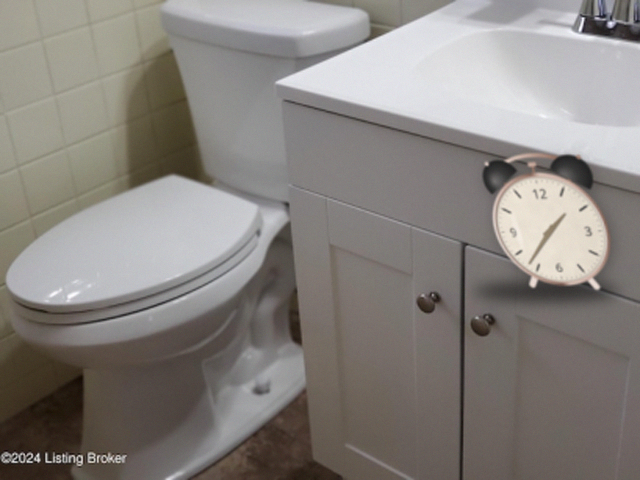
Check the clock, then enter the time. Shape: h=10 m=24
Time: h=1 m=37
